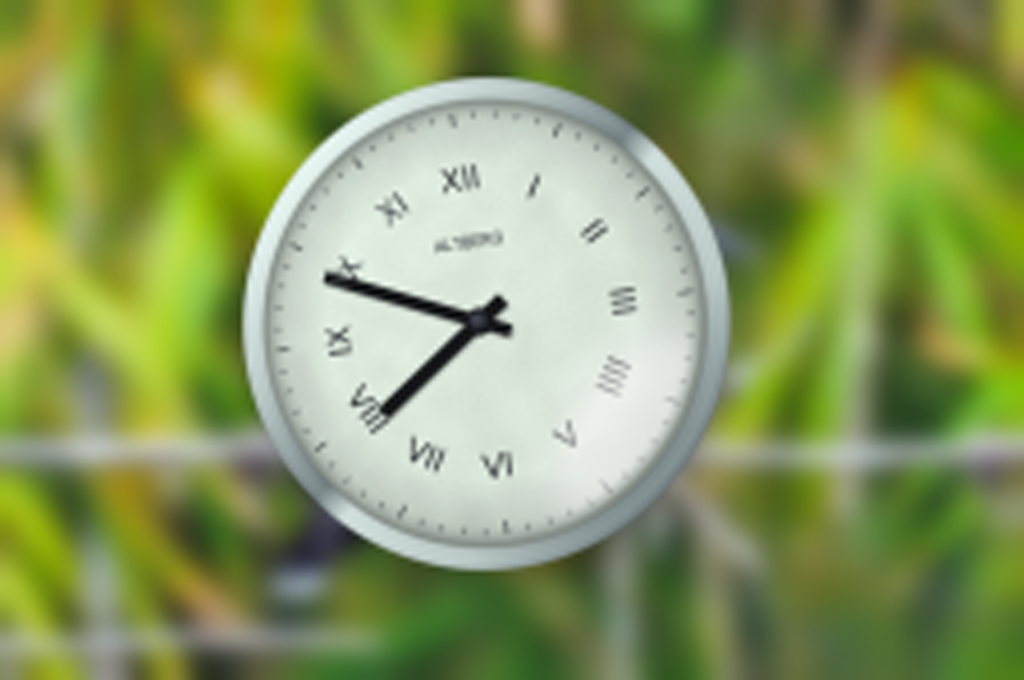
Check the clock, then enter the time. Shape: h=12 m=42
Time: h=7 m=49
